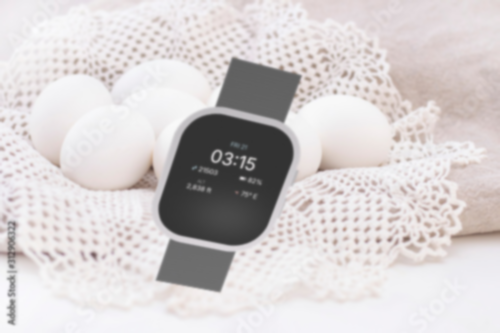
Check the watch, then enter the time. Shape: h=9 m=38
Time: h=3 m=15
